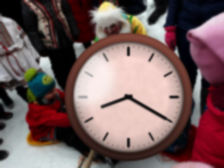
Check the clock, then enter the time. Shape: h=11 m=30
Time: h=8 m=20
